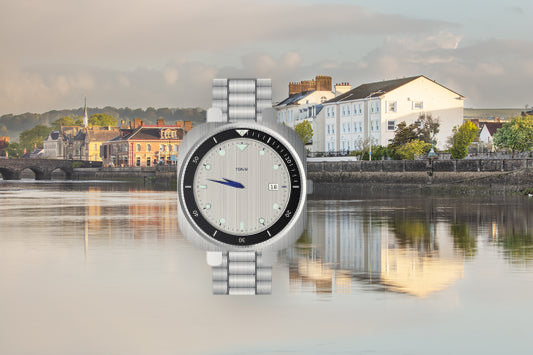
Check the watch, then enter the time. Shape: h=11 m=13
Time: h=9 m=47
